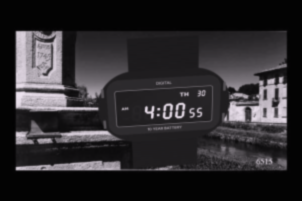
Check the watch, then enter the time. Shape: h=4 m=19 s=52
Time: h=4 m=0 s=55
